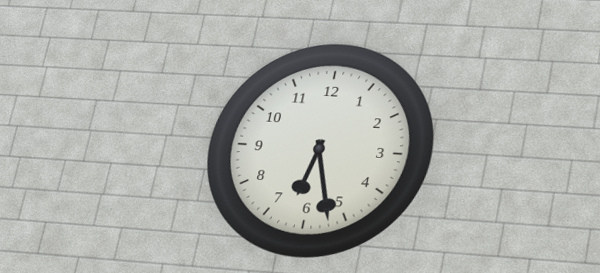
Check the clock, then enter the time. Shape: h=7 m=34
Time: h=6 m=27
